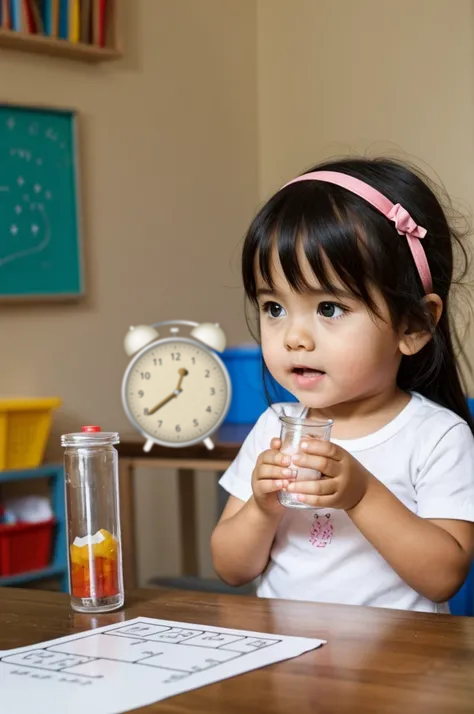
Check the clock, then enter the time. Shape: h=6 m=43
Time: h=12 m=39
